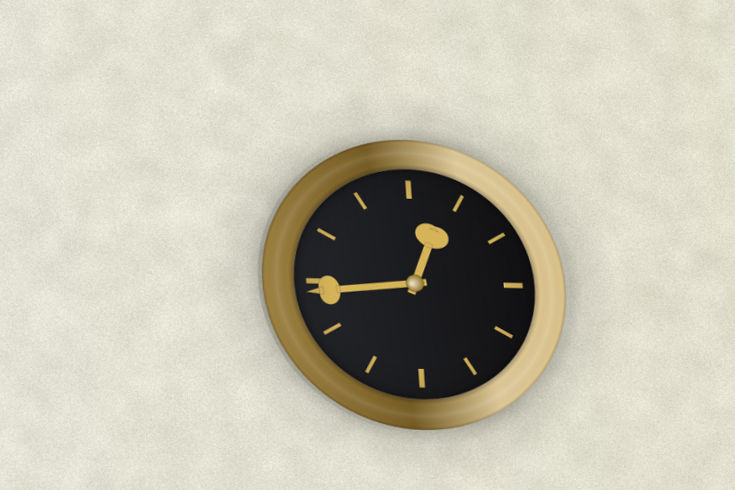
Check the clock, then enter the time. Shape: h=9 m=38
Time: h=12 m=44
